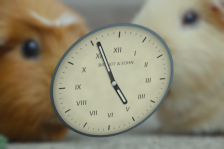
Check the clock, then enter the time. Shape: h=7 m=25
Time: h=4 m=56
